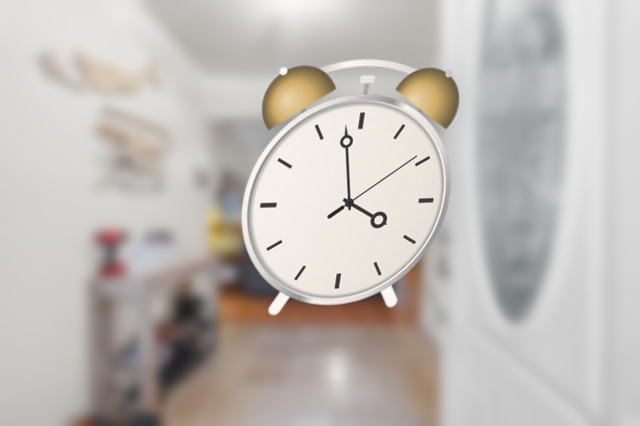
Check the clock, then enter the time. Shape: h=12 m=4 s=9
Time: h=3 m=58 s=9
